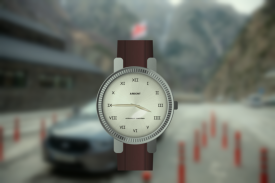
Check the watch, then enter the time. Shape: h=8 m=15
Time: h=3 m=45
